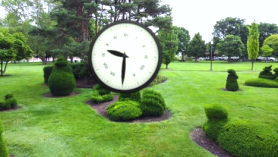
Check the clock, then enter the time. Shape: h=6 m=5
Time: h=9 m=30
